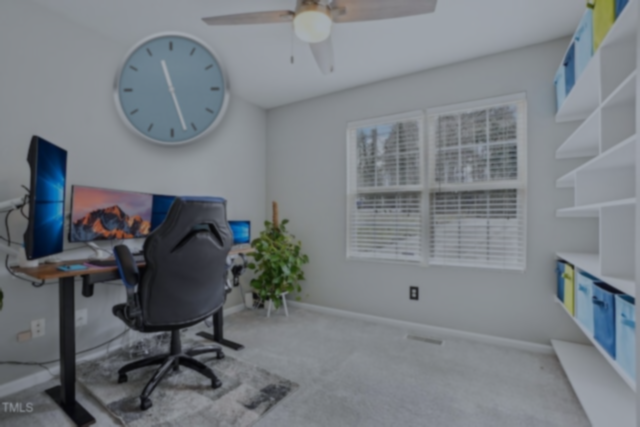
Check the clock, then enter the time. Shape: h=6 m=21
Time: h=11 m=27
